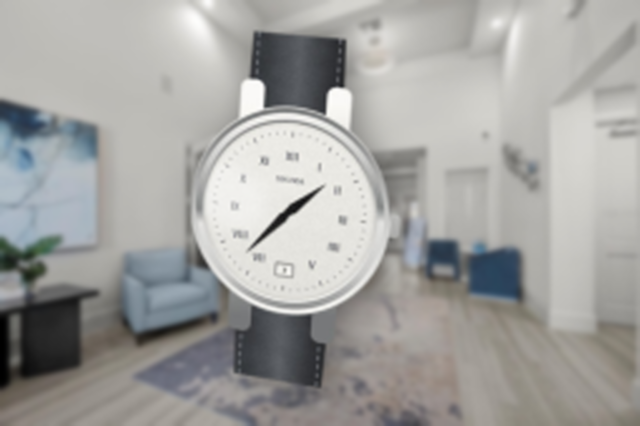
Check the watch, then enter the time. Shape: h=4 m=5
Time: h=1 m=37
